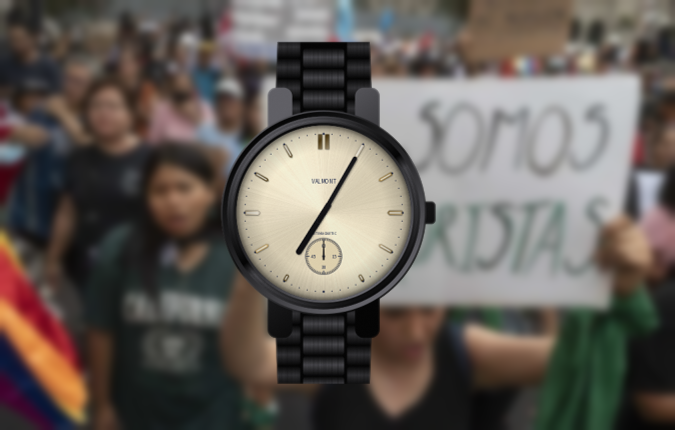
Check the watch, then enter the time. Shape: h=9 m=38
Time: h=7 m=5
